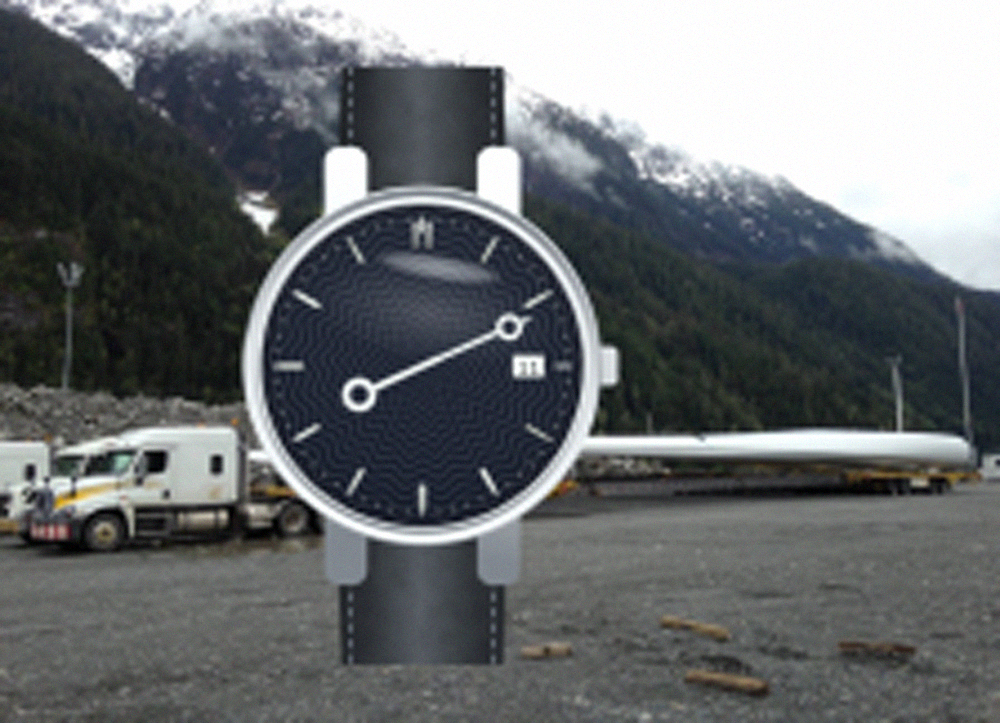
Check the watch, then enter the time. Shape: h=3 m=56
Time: h=8 m=11
